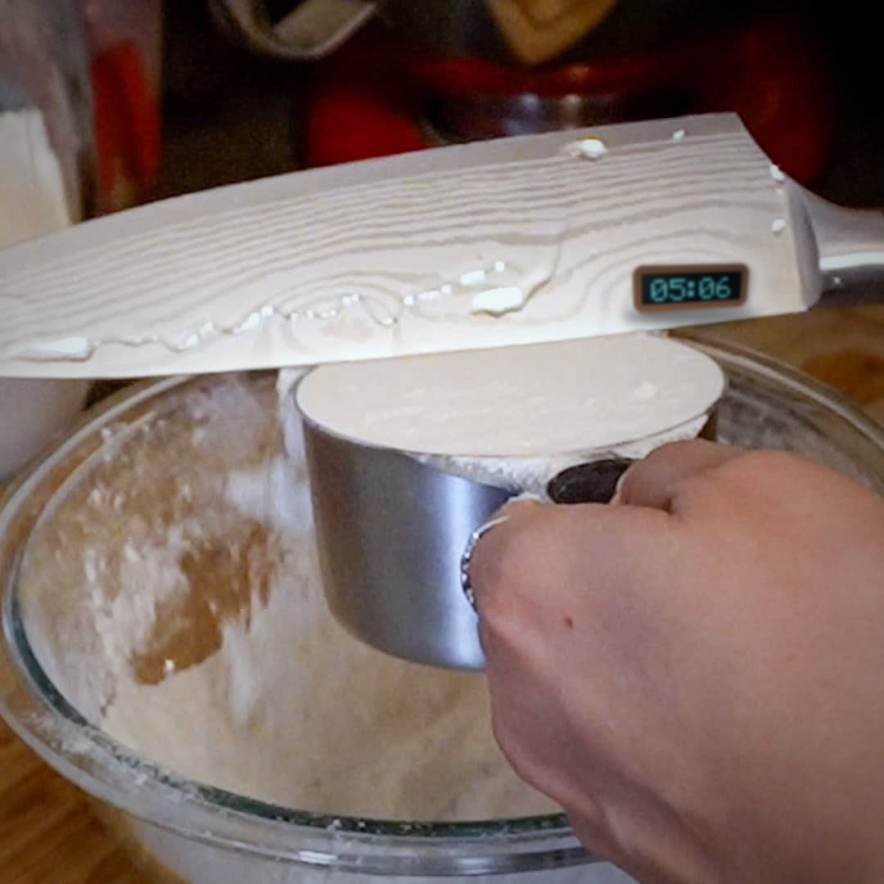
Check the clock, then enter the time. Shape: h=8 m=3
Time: h=5 m=6
